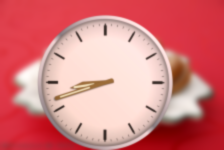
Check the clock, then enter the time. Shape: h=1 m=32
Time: h=8 m=42
